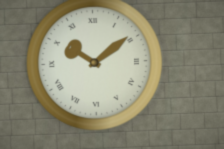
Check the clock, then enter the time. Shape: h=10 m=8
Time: h=10 m=9
